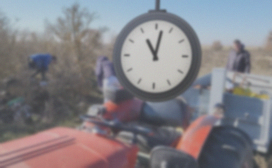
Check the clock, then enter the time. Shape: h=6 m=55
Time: h=11 m=2
